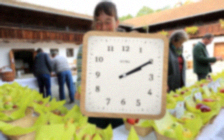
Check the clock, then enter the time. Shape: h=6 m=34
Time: h=2 m=10
